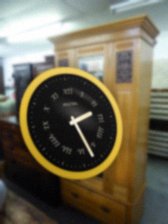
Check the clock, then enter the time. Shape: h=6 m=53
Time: h=2 m=27
